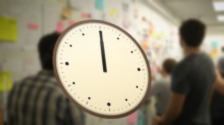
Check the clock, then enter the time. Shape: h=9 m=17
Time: h=12 m=0
